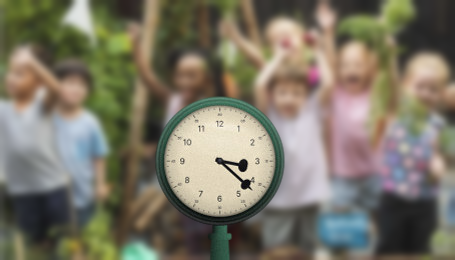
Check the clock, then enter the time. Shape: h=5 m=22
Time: h=3 m=22
